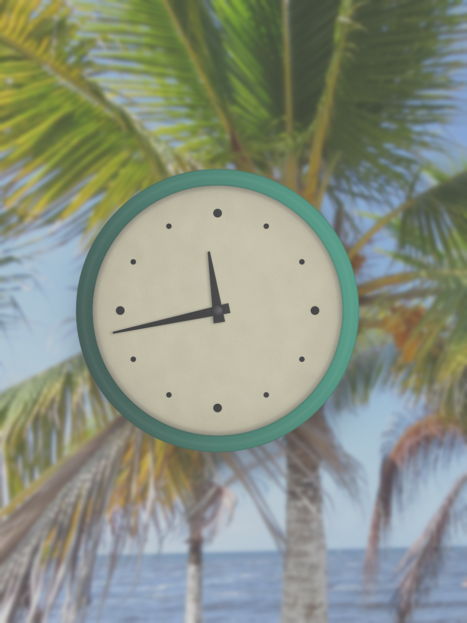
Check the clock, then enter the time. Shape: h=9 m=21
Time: h=11 m=43
